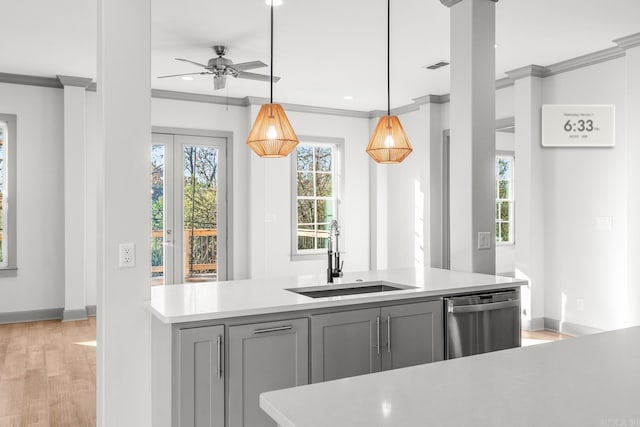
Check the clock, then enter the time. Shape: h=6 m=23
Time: h=6 m=33
